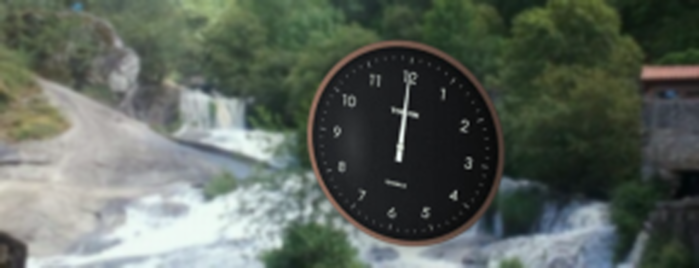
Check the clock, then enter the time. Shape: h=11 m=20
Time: h=12 m=0
